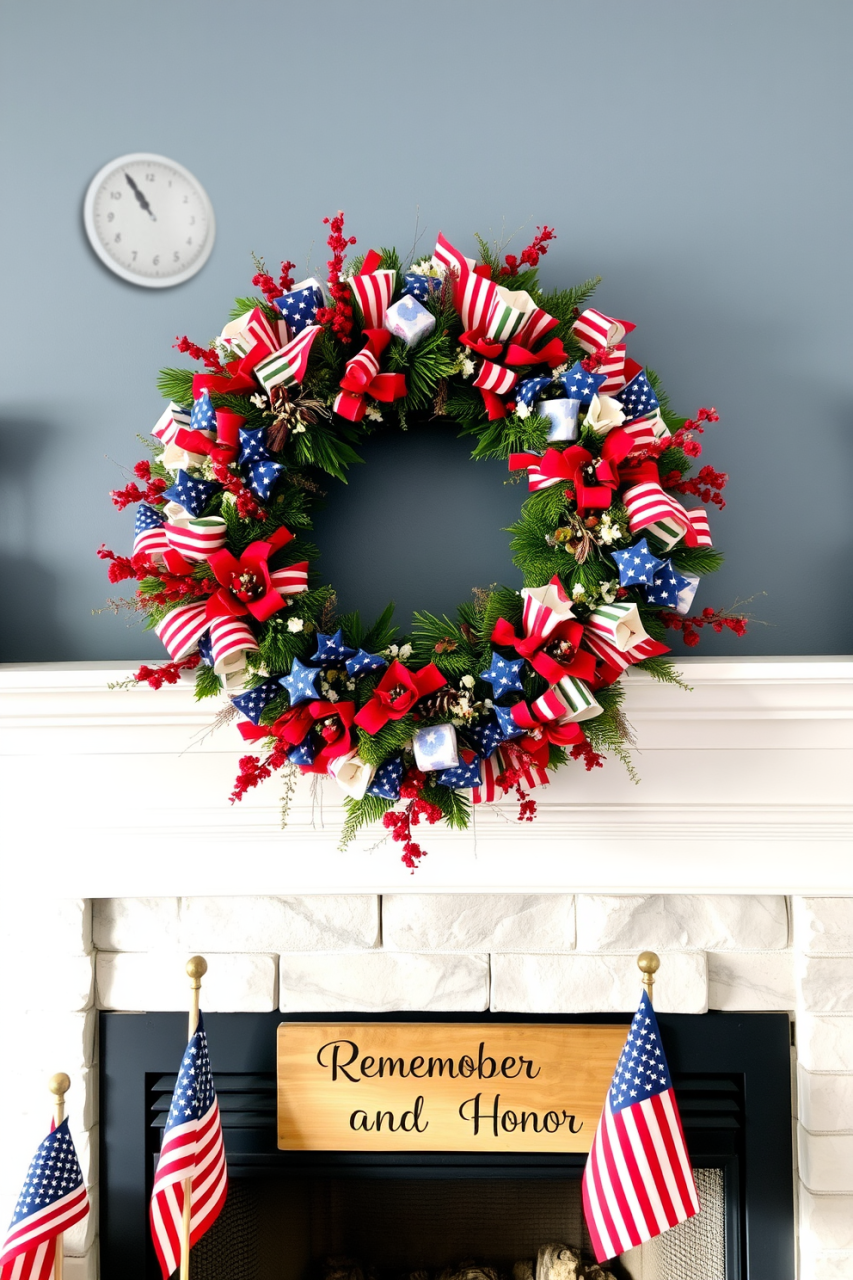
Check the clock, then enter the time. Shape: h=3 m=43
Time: h=10 m=55
